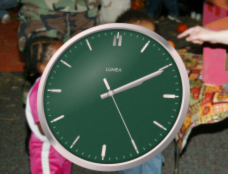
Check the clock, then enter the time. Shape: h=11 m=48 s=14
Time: h=2 m=10 s=25
